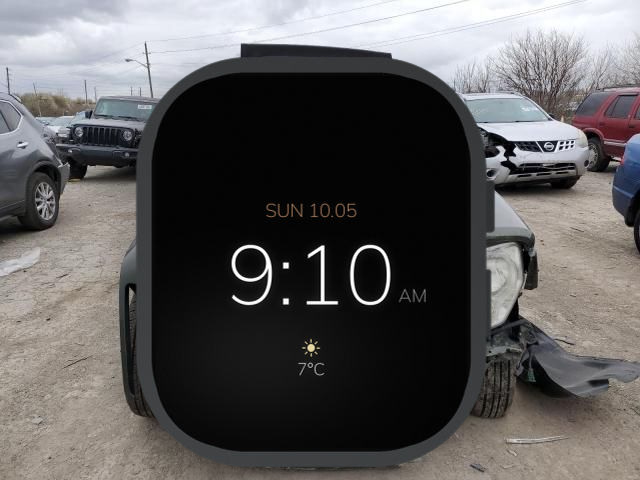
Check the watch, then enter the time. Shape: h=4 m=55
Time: h=9 m=10
